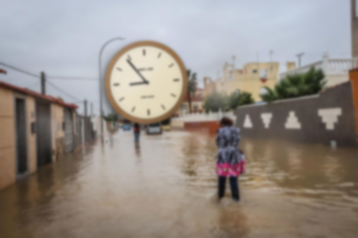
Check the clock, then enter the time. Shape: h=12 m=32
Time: h=8 m=54
